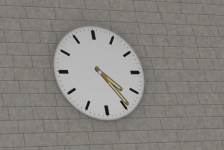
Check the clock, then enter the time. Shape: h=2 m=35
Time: h=4 m=24
